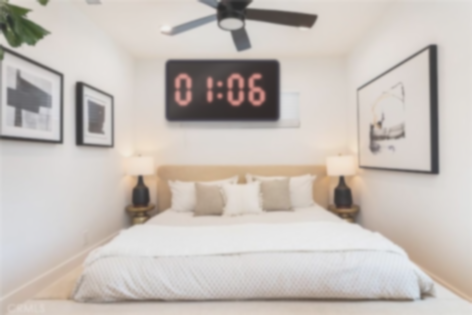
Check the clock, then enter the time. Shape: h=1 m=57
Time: h=1 m=6
